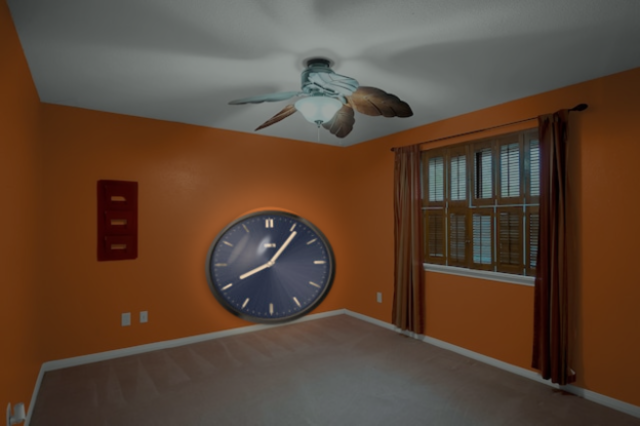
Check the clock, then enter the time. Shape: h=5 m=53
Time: h=8 m=6
